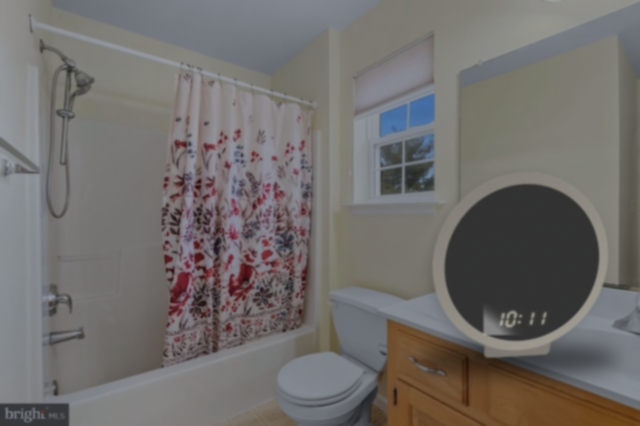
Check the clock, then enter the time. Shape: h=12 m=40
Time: h=10 m=11
